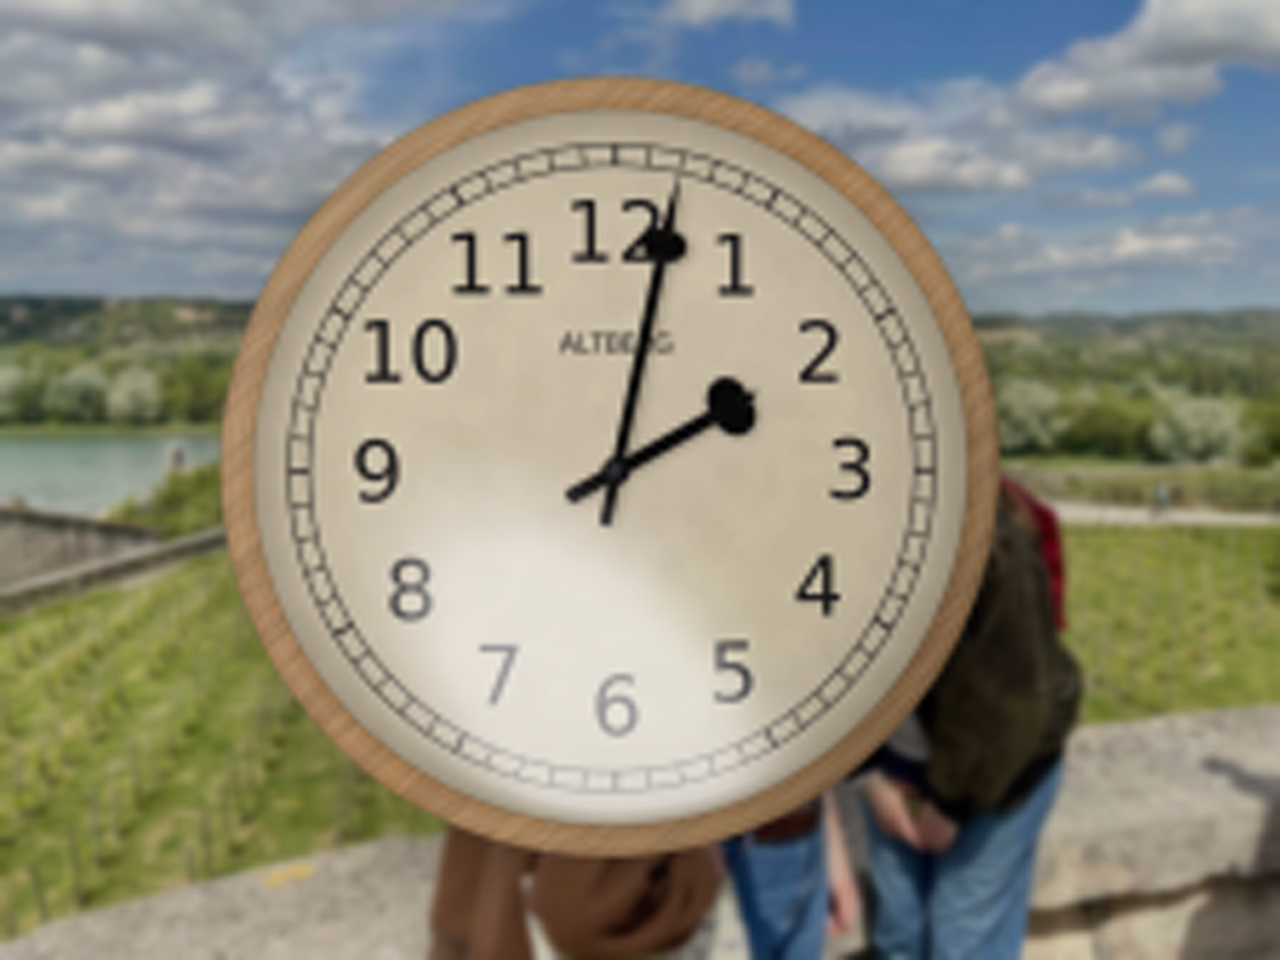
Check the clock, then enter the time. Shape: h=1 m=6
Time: h=2 m=2
